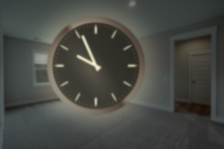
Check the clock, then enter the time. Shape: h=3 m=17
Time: h=9 m=56
